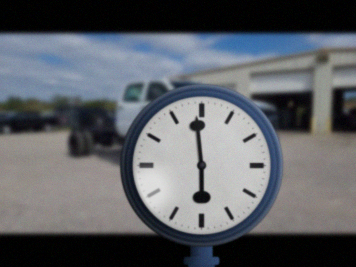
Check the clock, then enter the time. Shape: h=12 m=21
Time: h=5 m=59
